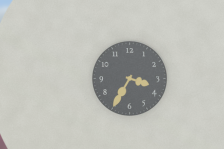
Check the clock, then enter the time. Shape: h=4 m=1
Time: h=3 m=35
